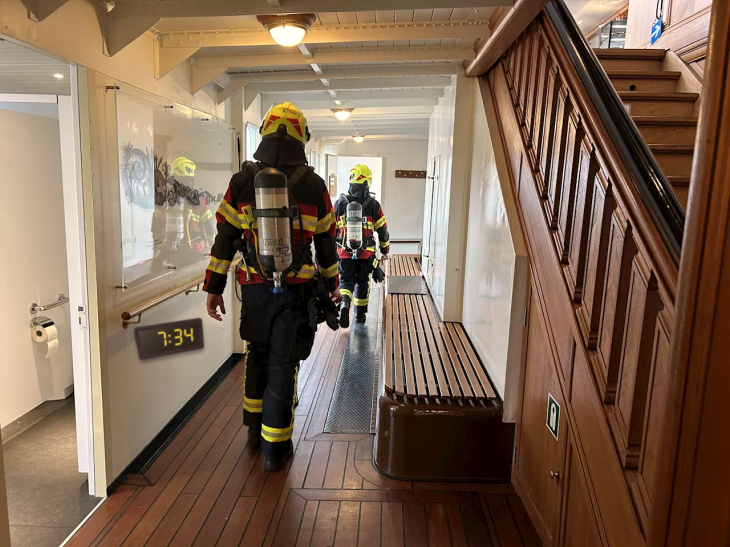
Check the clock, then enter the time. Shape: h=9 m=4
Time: h=7 m=34
